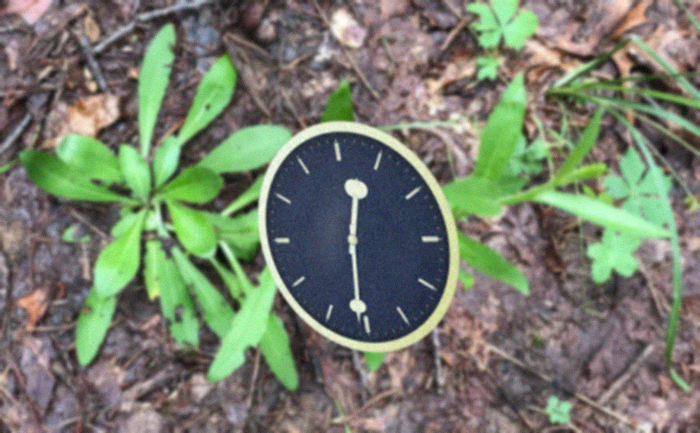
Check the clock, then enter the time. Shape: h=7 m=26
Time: h=12 m=31
